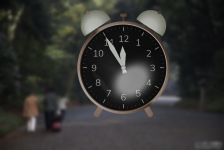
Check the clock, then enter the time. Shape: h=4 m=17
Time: h=11 m=55
